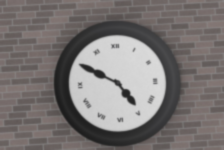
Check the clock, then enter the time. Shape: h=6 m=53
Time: h=4 m=50
